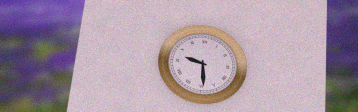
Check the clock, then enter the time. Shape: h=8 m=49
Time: h=9 m=29
